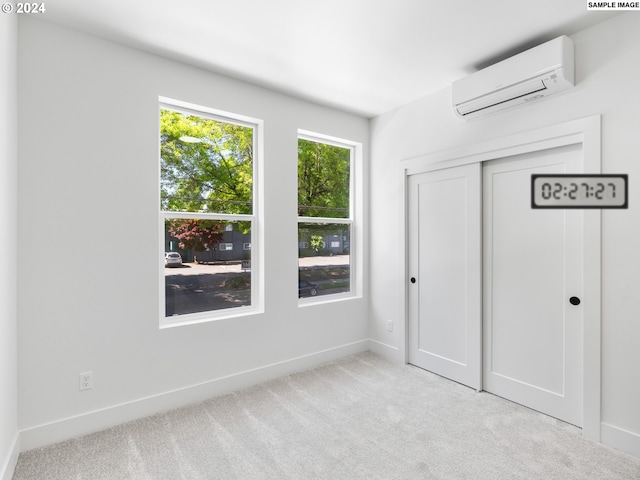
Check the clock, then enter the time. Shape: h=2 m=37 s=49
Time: h=2 m=27 s=27
